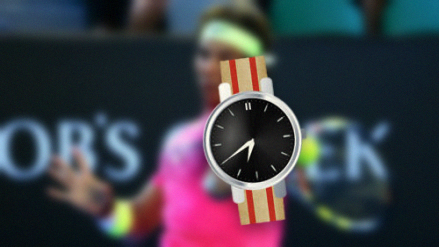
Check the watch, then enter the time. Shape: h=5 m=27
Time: h=6 m=40
